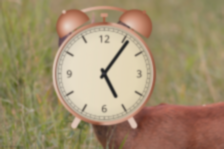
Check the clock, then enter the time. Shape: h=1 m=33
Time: h=5 m=6
